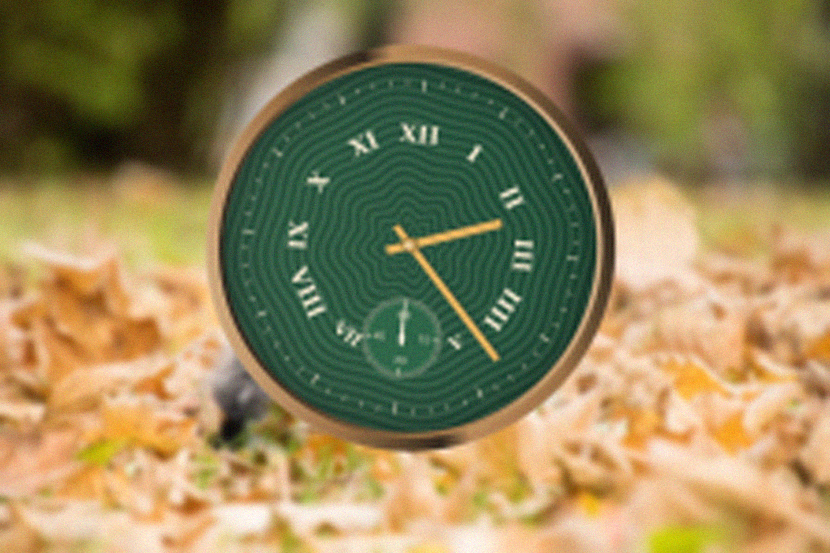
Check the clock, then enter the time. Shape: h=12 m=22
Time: h=2 m=23
